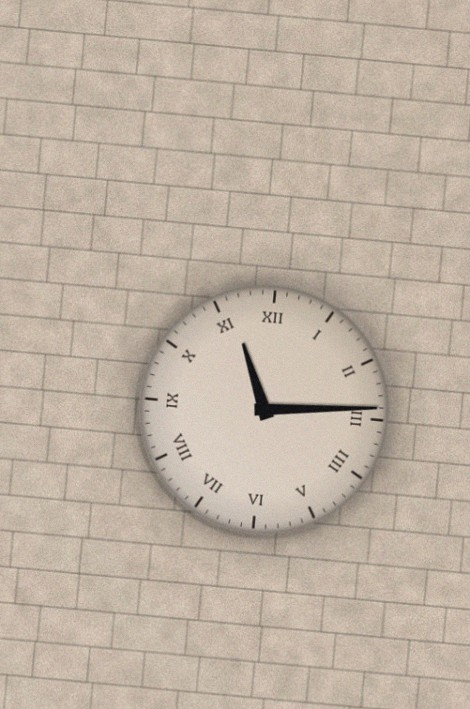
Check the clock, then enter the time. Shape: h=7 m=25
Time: h=11 m=14
